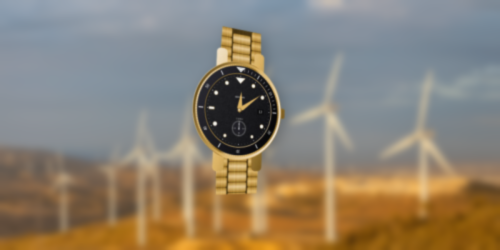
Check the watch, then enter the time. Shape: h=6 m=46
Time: h=12 m=9
